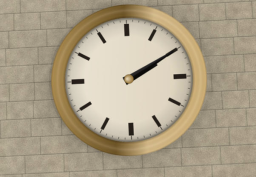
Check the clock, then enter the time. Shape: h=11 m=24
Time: h=2 m=10
